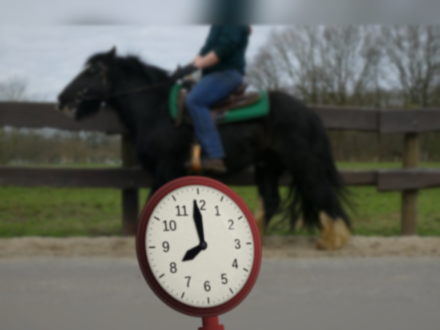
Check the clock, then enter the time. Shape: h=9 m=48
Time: h=7 m=59
